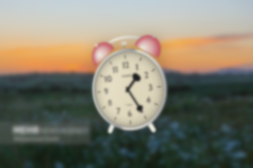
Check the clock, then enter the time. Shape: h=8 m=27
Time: h=1 m=25
